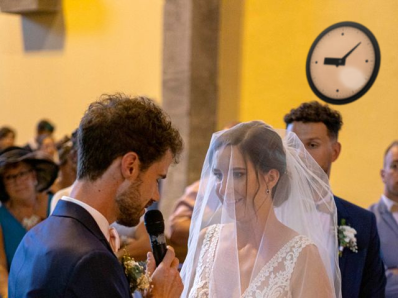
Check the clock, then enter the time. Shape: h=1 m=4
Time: h=9 m=8
